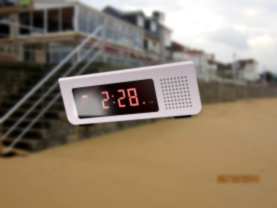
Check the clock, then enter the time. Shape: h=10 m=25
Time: h=2 m=28
